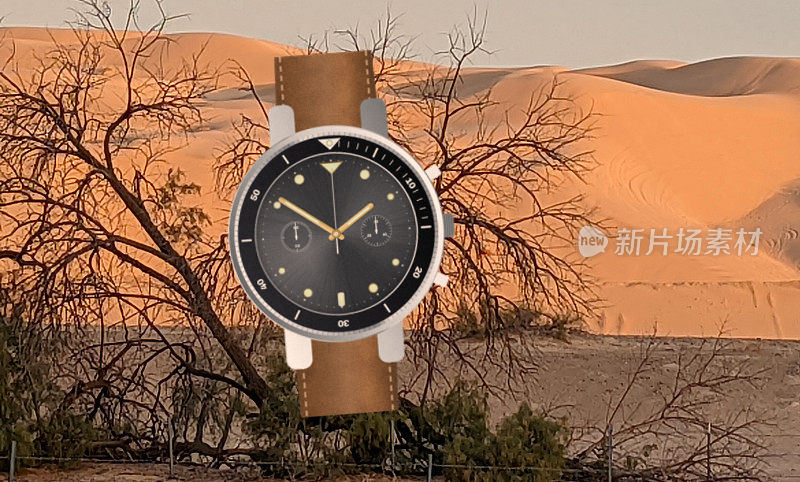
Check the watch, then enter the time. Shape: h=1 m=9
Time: h=1 m=51
